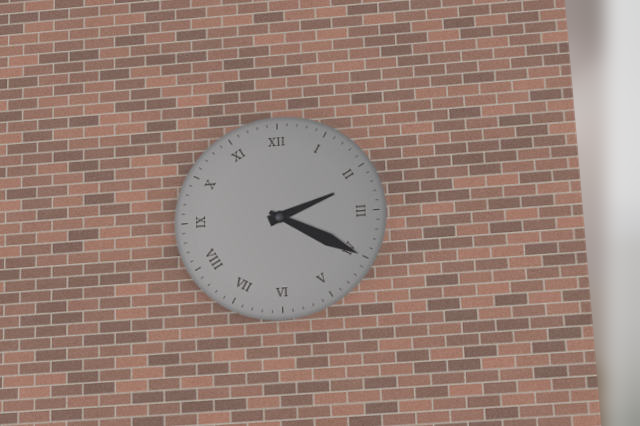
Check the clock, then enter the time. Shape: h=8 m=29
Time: h=2 m=20
